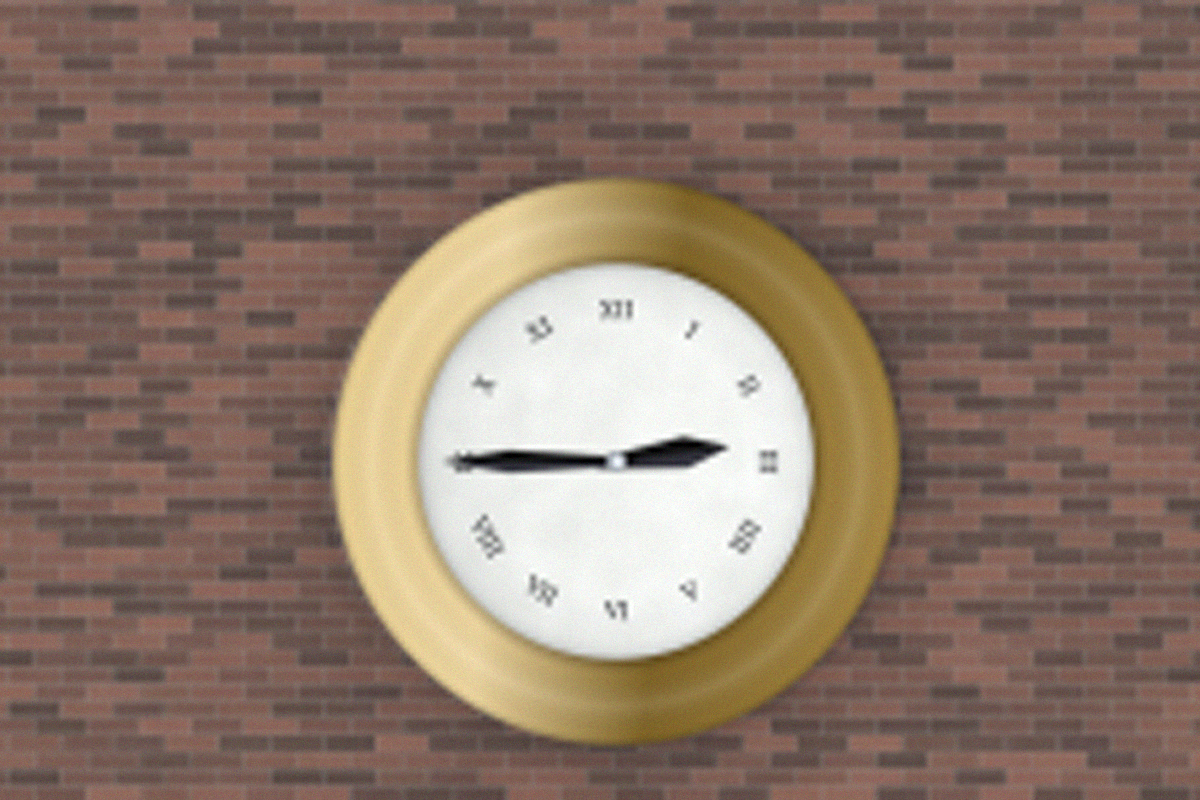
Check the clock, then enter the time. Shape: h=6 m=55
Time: h=2 m=45
